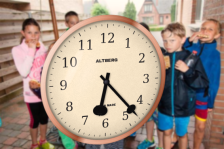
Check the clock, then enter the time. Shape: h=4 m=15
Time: h=6 m=23
